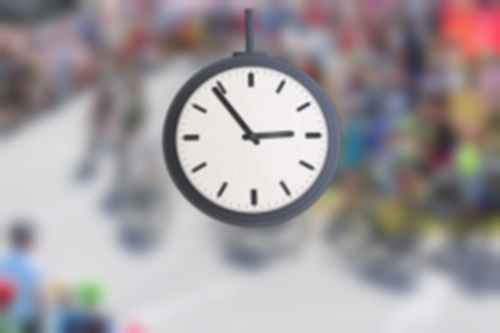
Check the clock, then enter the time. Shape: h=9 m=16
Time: h=2 m=54
